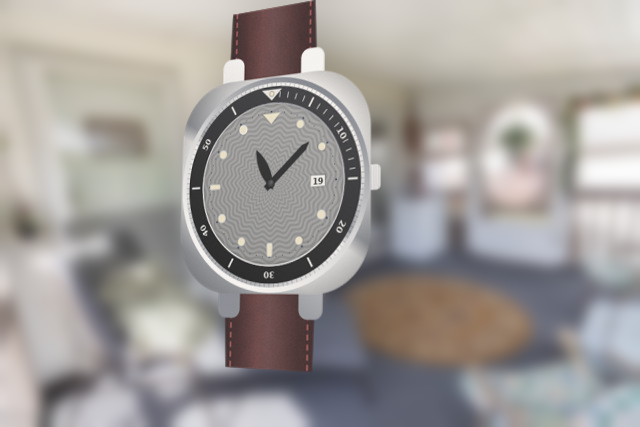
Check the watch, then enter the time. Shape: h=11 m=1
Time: h=11 m=8
